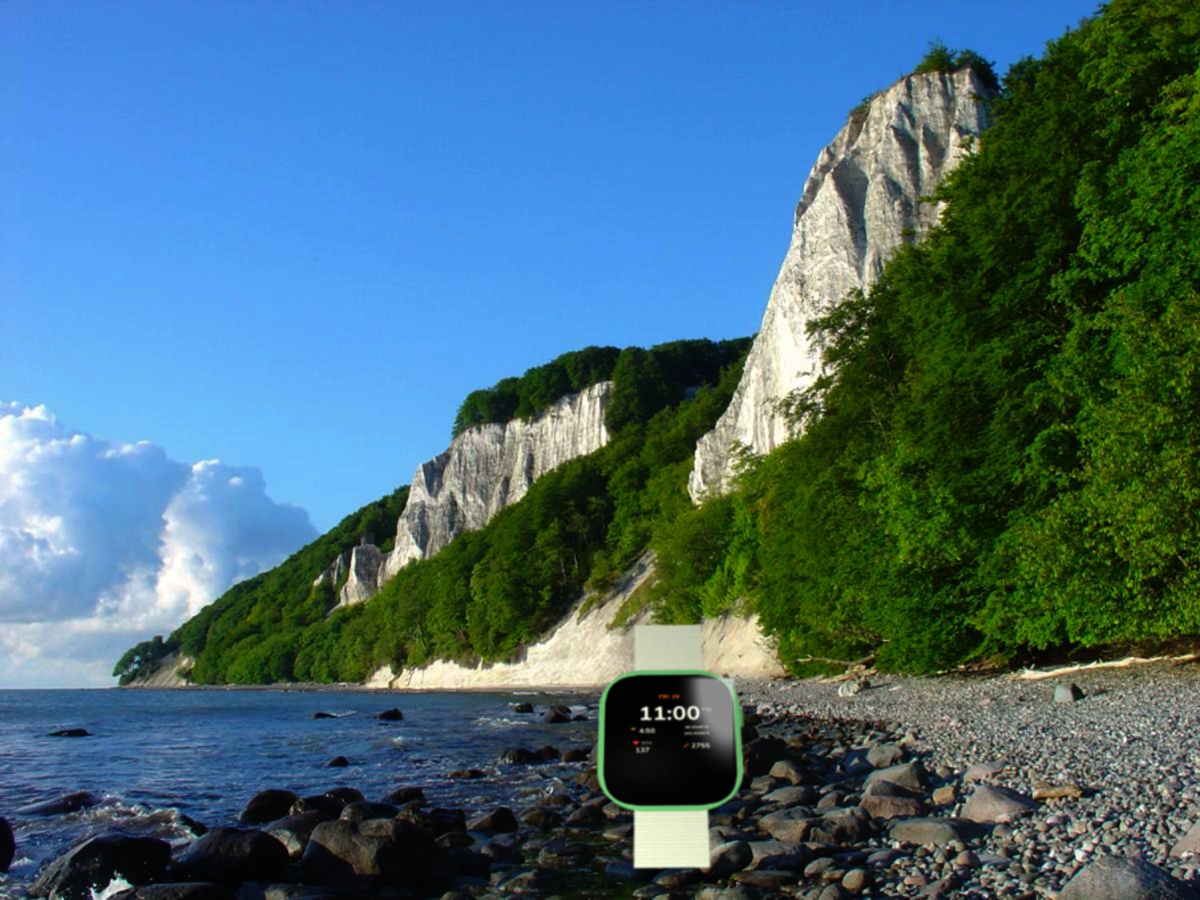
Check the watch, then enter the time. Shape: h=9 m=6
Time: h=11 m=0
